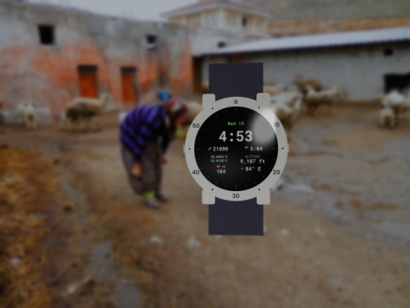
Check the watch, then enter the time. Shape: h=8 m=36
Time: h=4 m=53
